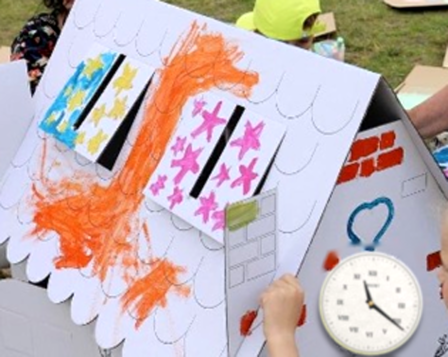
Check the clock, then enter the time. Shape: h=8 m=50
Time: h=11 m=21
